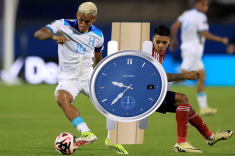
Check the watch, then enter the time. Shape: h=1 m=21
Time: h=9 m=37
